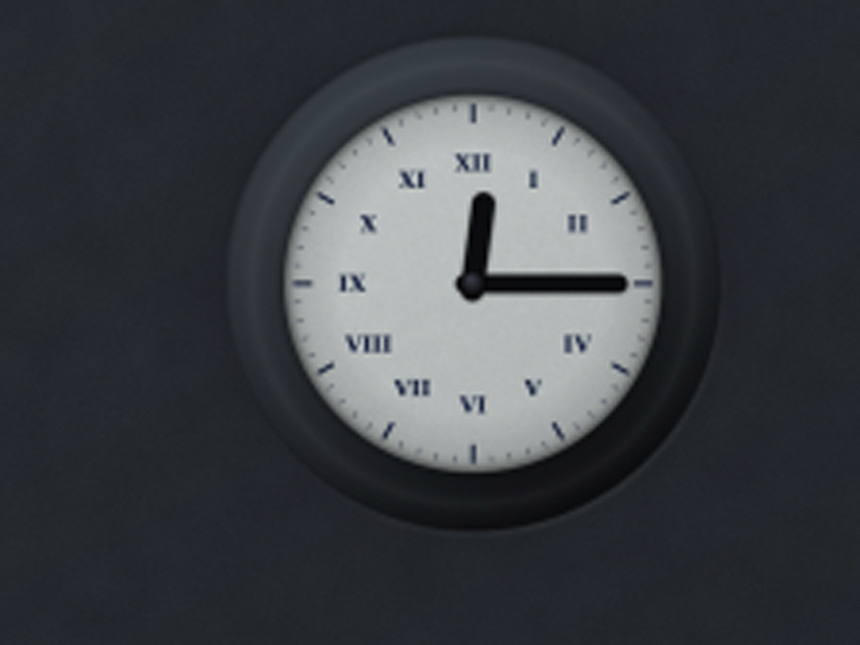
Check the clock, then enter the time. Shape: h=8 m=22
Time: h=12 m=15
